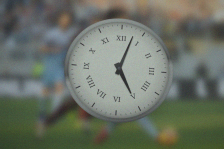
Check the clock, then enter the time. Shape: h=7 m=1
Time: h=5 m=3
